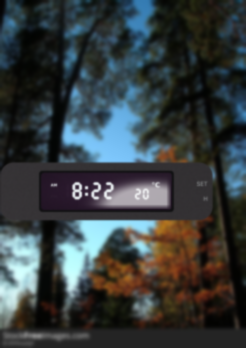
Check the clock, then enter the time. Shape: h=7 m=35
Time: h=8 m=22
